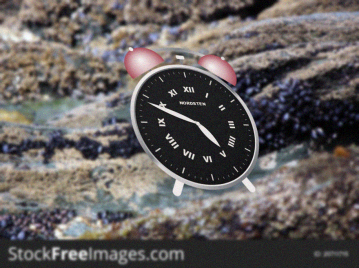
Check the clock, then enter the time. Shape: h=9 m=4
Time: h=4 m=49
